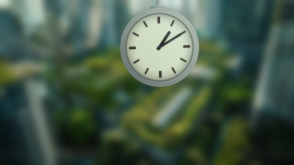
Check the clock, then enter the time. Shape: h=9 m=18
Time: h=1 m=10
